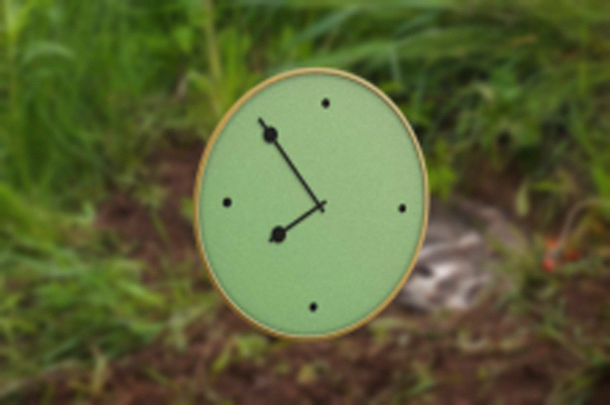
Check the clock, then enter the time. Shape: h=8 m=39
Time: h=7 m=53
